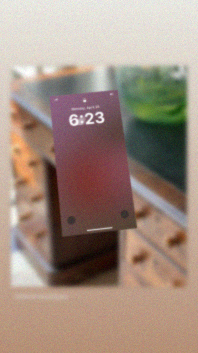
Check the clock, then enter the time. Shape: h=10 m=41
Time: h=6 m=23
